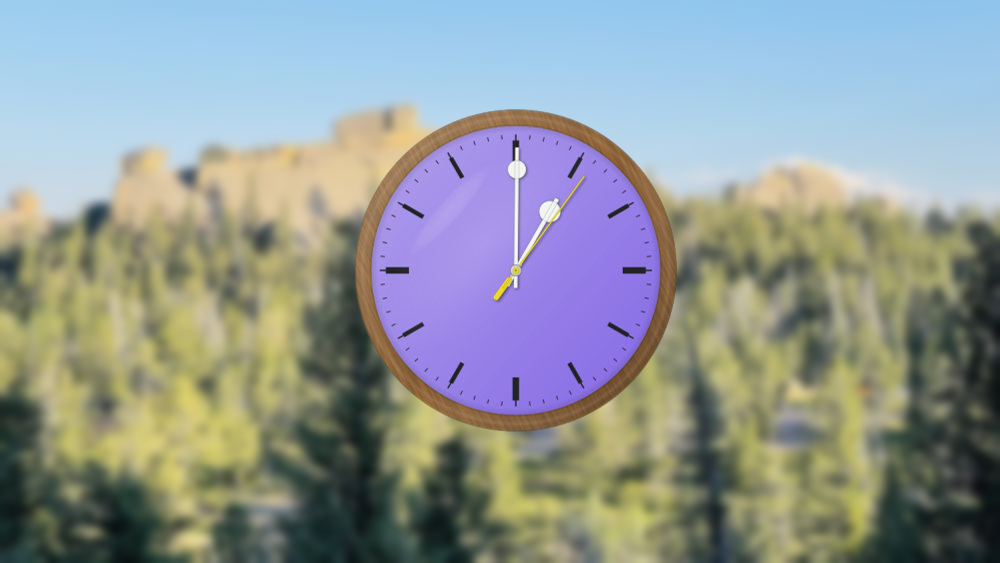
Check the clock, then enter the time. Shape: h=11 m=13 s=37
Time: h=1 m=0 s=6
